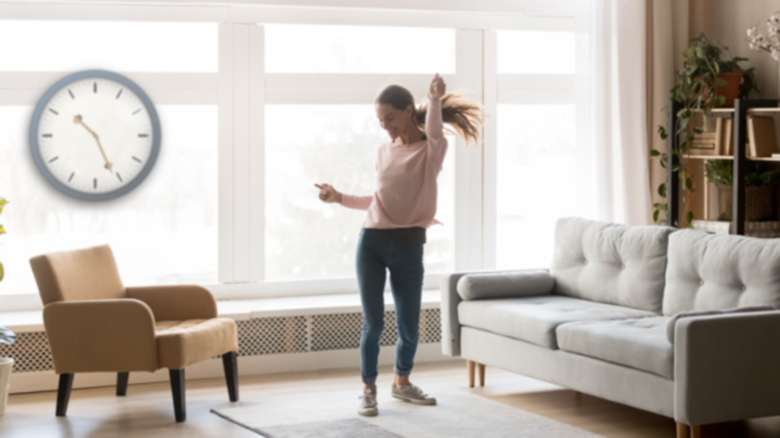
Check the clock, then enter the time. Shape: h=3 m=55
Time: h=10 m=26
